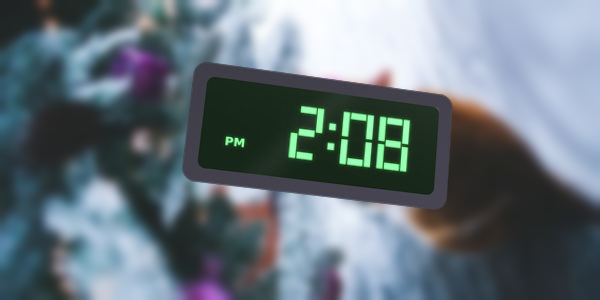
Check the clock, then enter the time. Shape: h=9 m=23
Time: h=2 m=8
